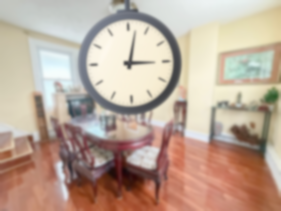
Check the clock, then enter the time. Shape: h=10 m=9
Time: h=3 m=2
